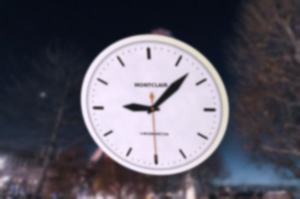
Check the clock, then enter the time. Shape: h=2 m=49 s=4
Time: h=9 m=7 s=30
